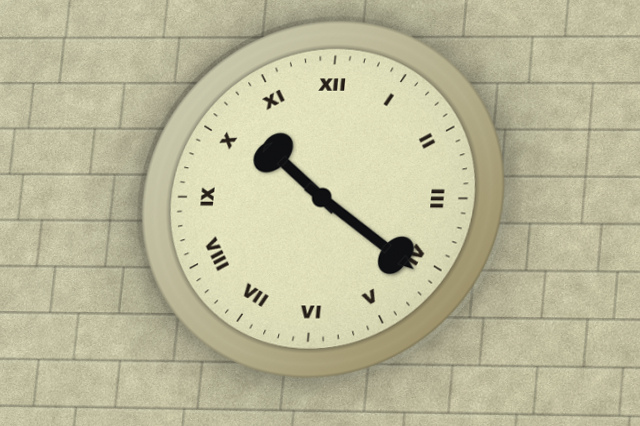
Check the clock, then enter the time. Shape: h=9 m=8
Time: h=10 m=21
